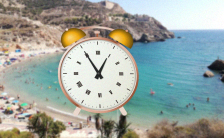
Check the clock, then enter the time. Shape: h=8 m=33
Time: h=12 m=55
